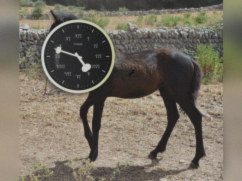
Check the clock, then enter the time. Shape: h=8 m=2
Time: h=4 m=48
